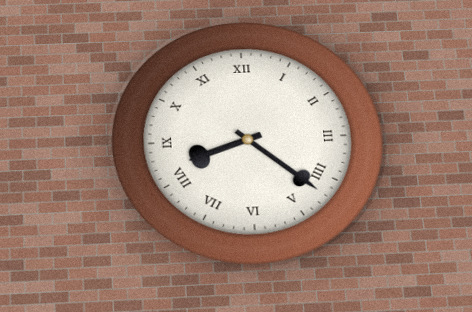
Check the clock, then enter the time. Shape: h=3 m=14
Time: h=8 m=22
